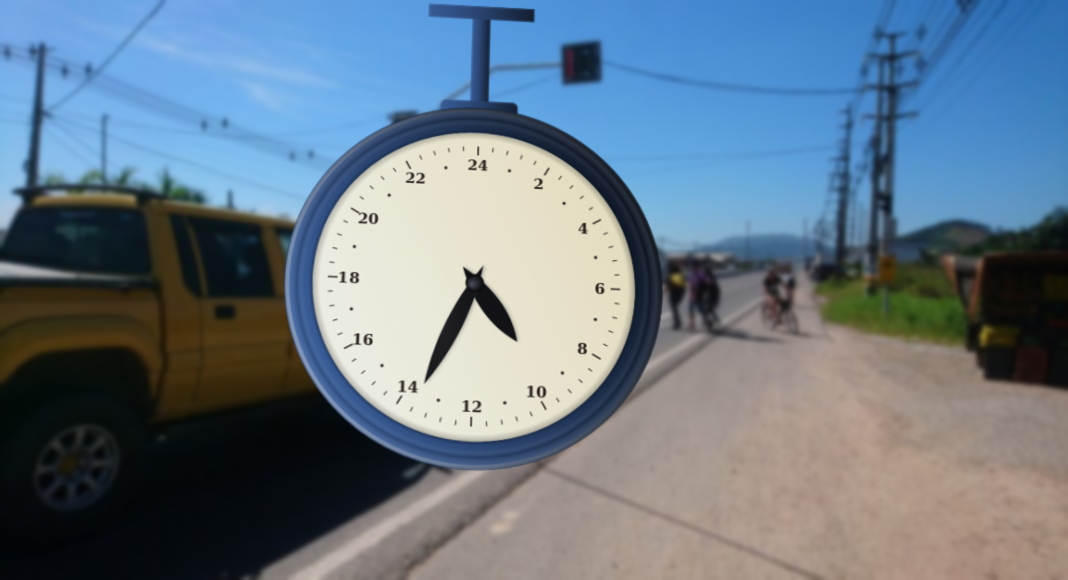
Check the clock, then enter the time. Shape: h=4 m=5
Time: h=9 m=34
